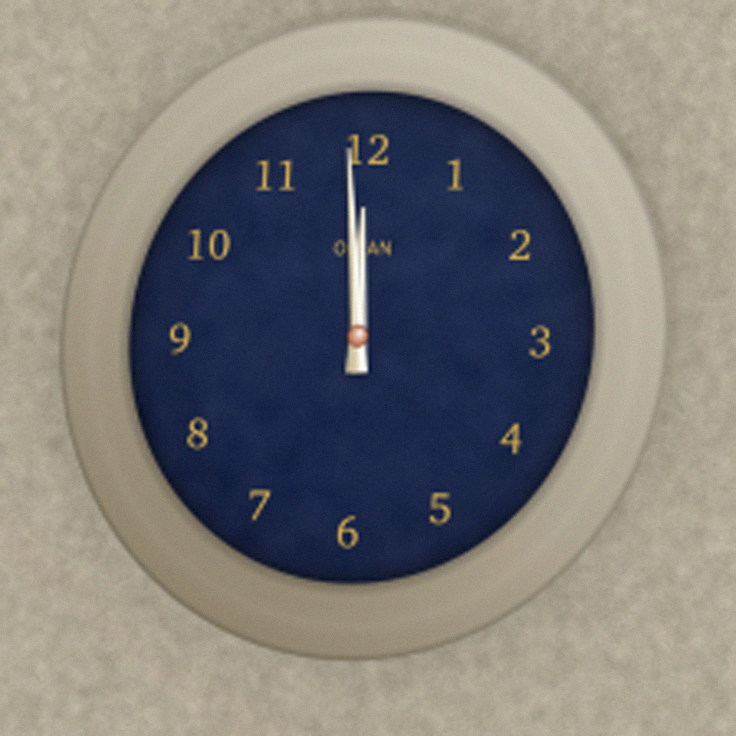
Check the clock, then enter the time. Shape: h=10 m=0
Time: h=11 m=59
